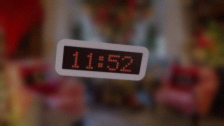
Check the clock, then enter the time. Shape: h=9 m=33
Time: h=11 m=52
